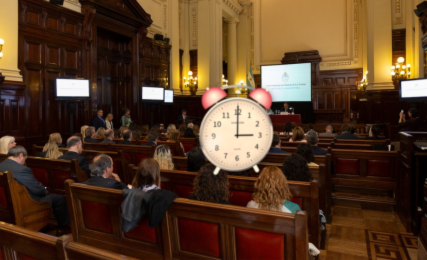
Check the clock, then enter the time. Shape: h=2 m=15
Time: h=3 m=0
